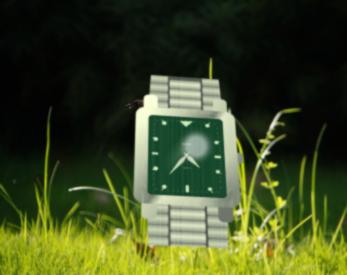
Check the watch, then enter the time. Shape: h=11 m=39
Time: h=4 m=36
